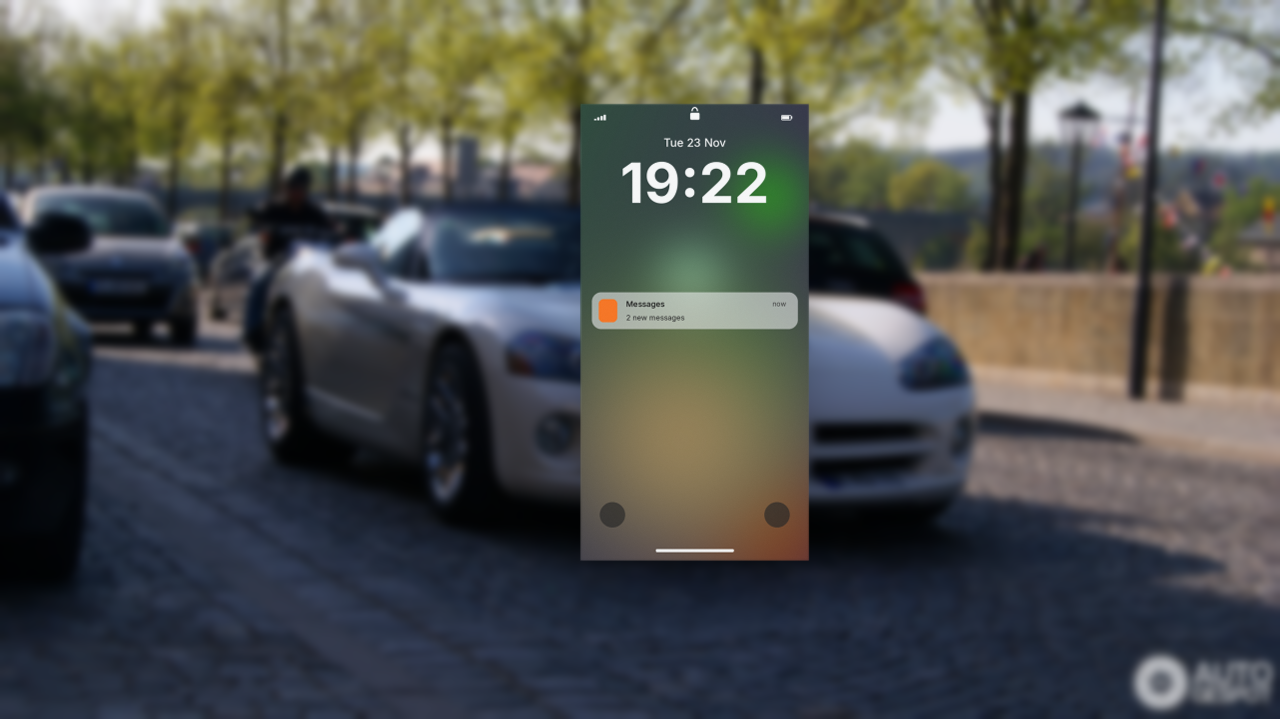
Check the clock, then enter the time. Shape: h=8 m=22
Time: h=19 m=22
